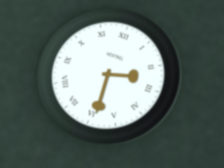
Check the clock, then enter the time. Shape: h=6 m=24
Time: h=2 m=29
